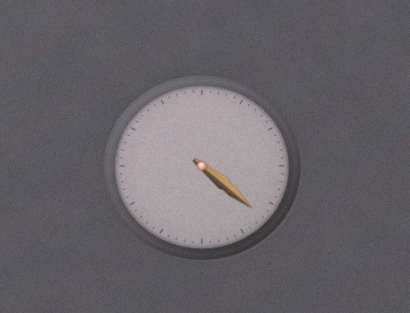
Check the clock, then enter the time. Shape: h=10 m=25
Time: h=4 m=22
